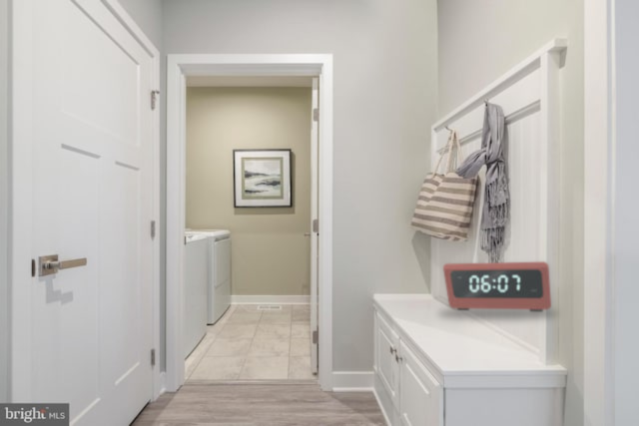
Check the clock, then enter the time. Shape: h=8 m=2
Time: h=6 m=7
